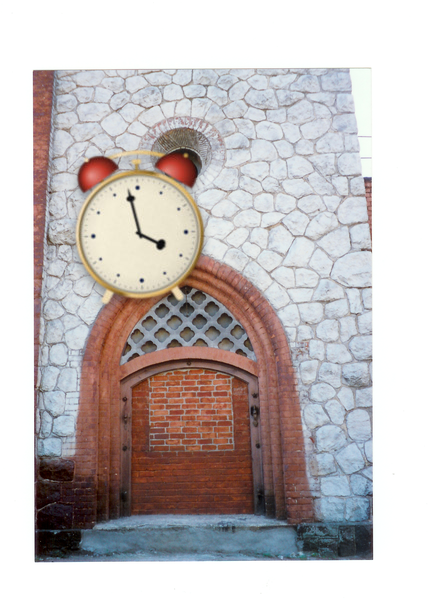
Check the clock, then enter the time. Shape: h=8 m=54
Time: h=3 m=58
